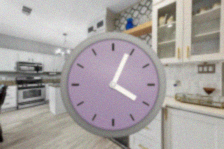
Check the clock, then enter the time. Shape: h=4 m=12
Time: h=4 m=4
